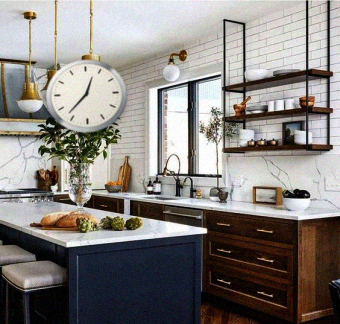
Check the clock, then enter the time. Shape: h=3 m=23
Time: h=12 m=37
